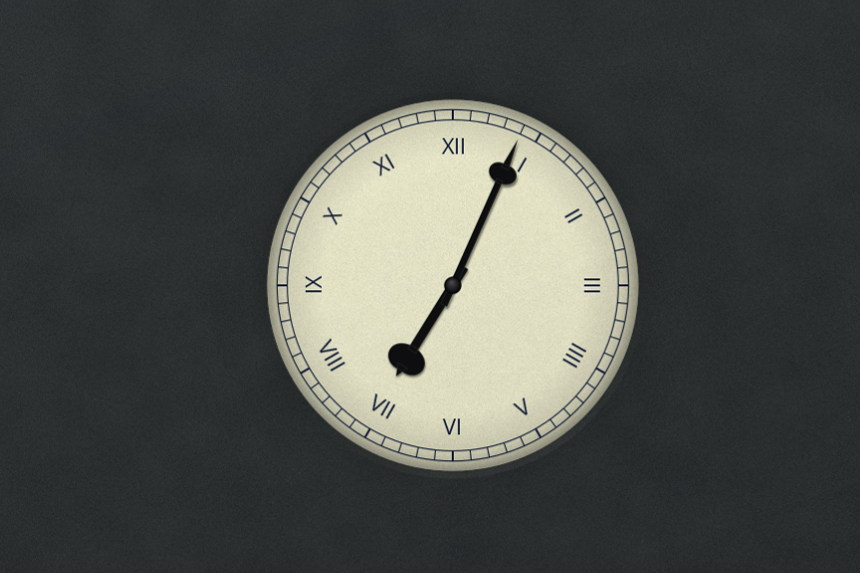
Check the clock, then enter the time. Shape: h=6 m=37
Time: h=7 m=4
